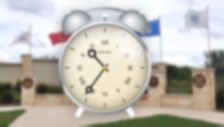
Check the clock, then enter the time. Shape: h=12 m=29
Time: h=10 m=36
